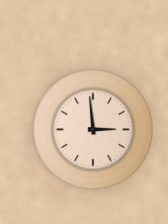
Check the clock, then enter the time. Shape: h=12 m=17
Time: h=2 m=59
